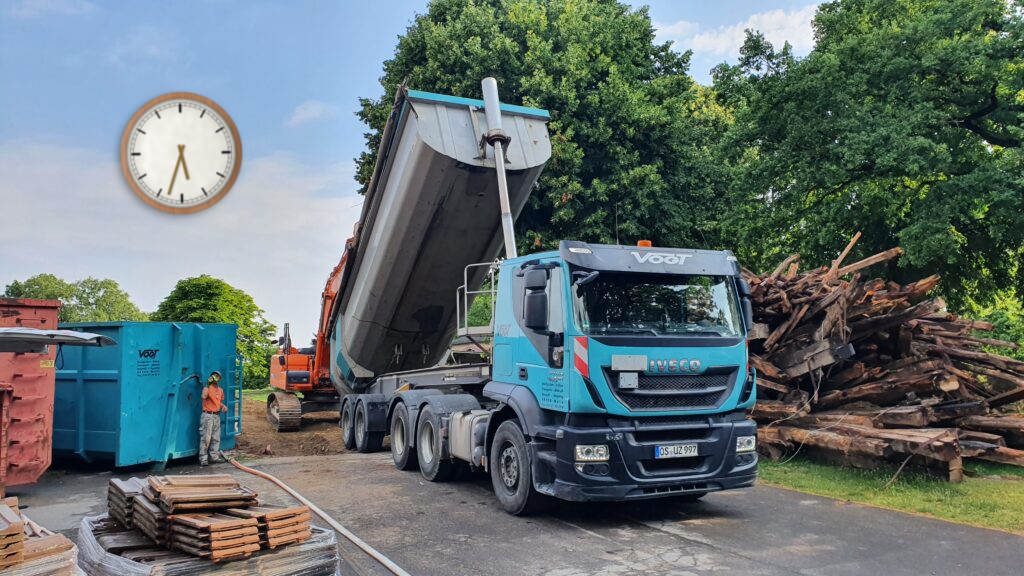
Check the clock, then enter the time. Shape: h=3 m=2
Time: h=5 m=33
